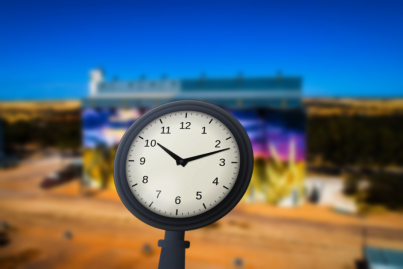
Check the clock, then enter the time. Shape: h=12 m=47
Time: h=10 m=12
